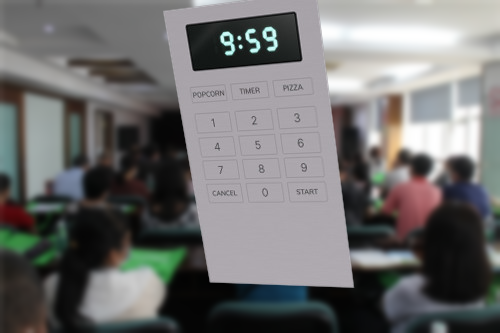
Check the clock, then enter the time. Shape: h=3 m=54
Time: h=9 m=59
